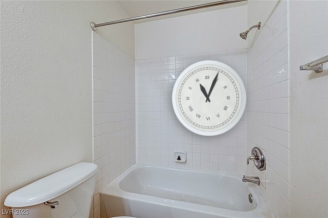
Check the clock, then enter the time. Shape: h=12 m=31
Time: h=11 m=4
